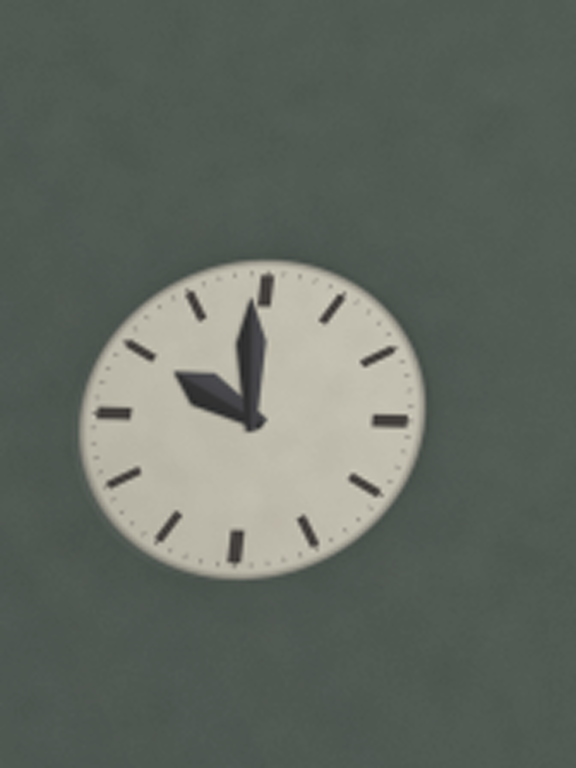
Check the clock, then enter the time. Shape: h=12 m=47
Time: h=9 m=59
